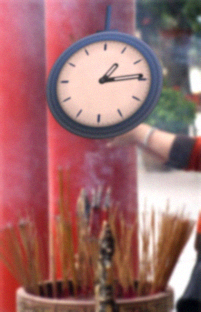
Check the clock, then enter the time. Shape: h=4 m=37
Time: h=1 m=14
